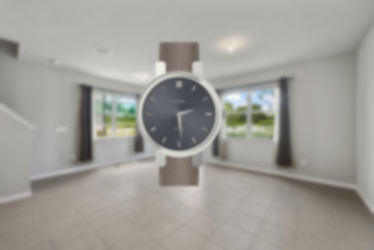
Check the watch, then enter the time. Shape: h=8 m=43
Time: h=2 m=29
